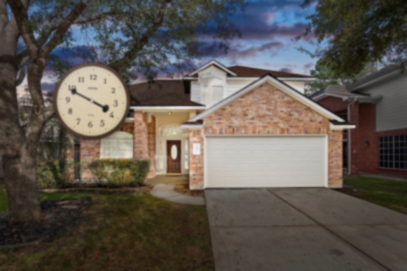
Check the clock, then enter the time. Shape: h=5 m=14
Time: h=3 m=49
